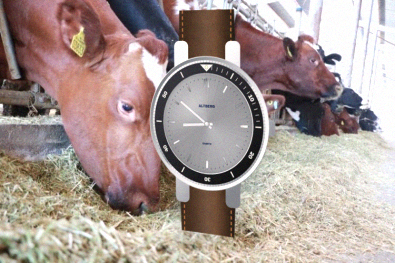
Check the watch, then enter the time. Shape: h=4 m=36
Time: h=8 m=51
